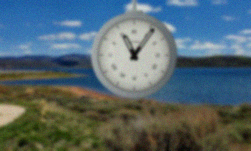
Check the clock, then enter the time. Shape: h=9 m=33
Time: h=11 m=6
